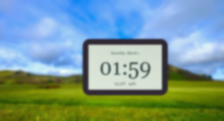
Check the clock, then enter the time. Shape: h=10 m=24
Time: h=1 m=59
